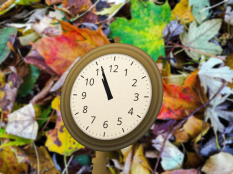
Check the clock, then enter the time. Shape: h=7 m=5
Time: h=10 m=56
